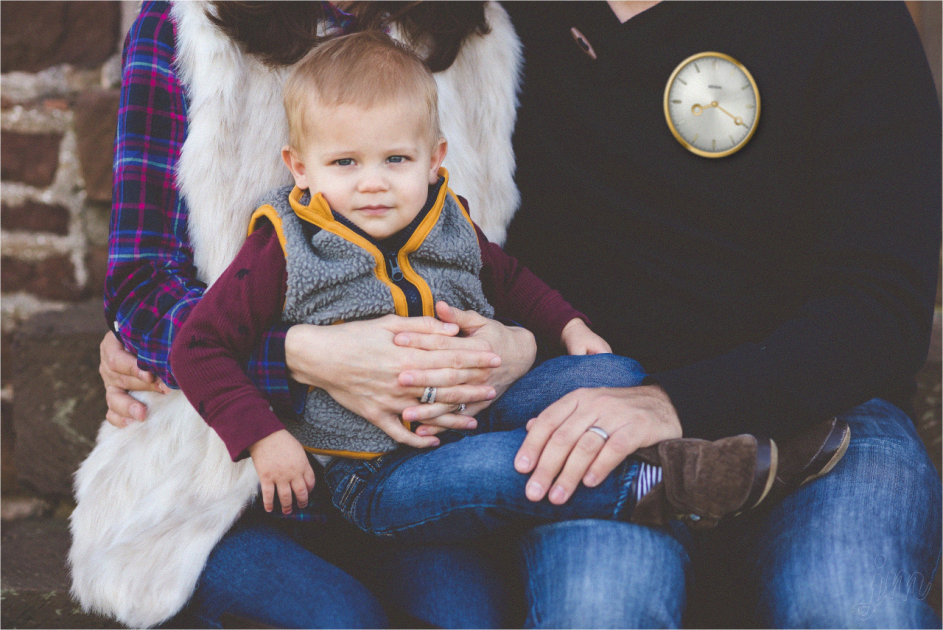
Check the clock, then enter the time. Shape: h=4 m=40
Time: h=8 m=20
